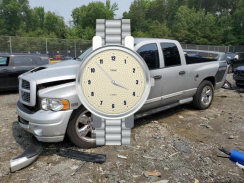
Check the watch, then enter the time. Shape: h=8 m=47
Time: h=3 m=53
